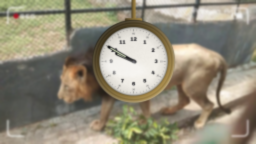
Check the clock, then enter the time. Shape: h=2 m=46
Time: h=9 m=50
